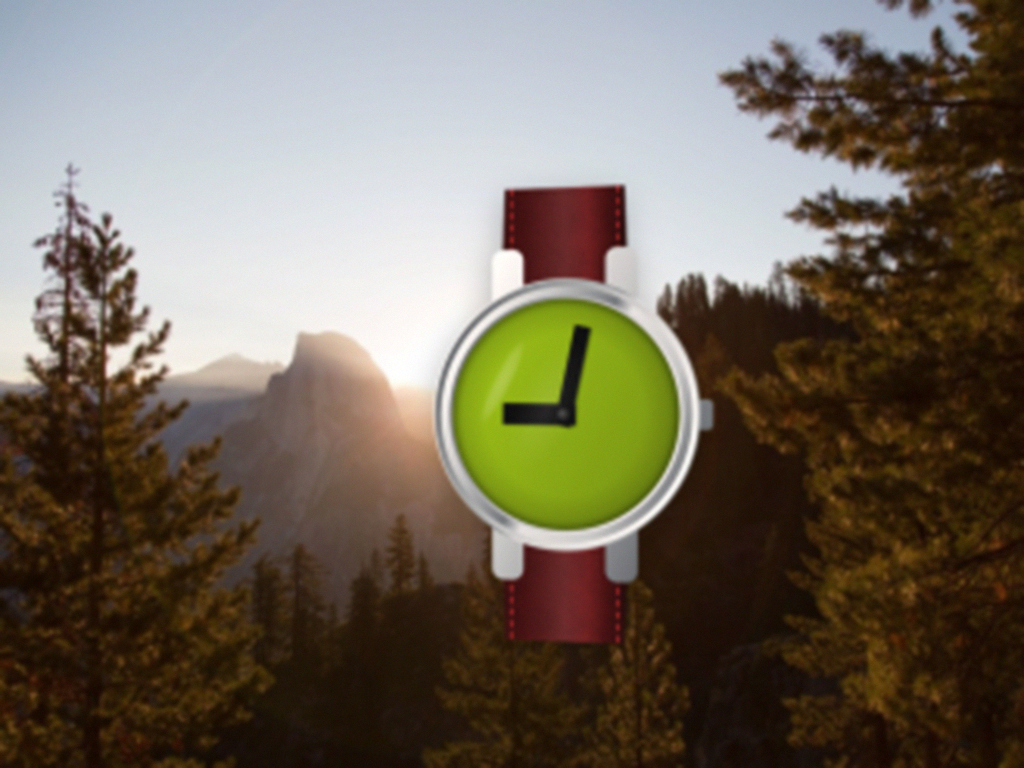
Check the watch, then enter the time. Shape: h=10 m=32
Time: h=9 m=2
